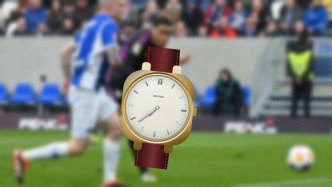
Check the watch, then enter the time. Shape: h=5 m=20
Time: h=7 m=38
